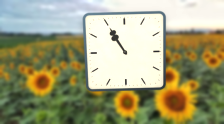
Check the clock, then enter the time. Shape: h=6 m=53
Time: h=10 m=55
